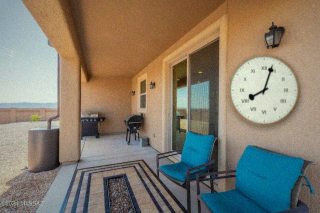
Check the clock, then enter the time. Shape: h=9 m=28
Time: h=8 m=3
